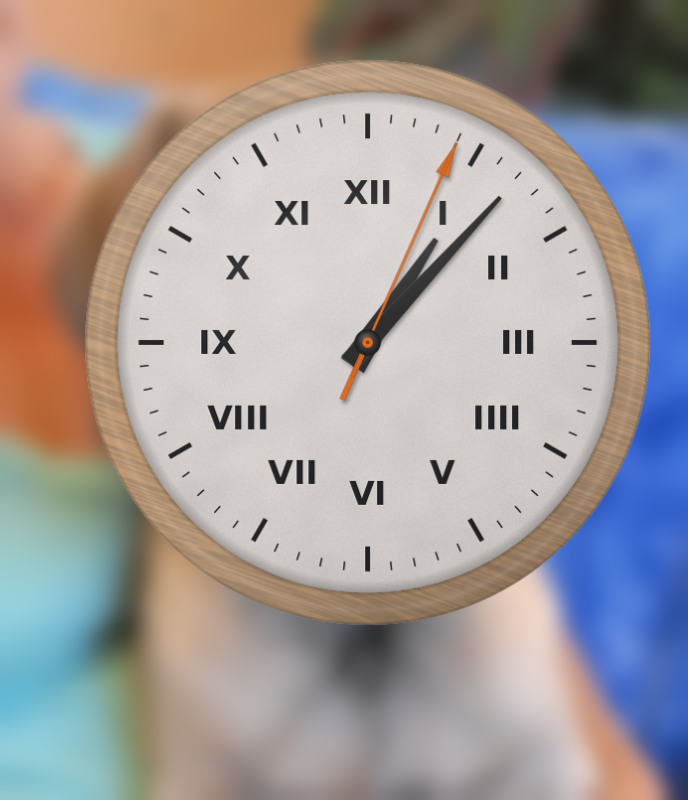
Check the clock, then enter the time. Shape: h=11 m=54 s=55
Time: h=1 m=7 s=4
